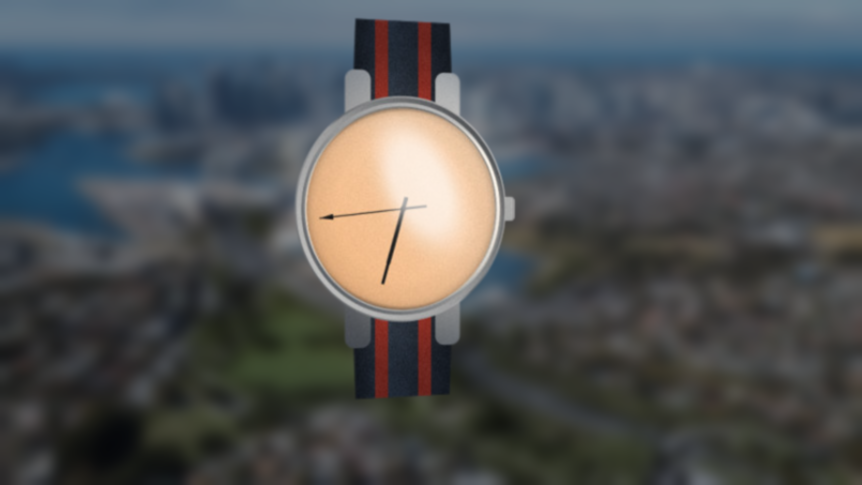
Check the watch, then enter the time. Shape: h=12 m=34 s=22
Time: h=6 m=32 s=44
